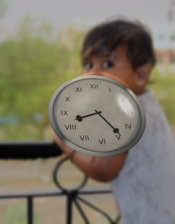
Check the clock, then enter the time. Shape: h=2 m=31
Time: h=8 m=24
